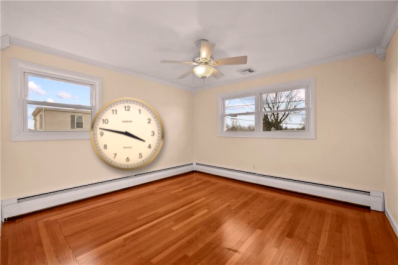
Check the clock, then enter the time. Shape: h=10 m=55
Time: h=3 m=47
